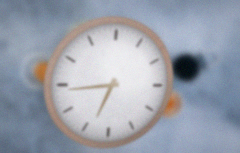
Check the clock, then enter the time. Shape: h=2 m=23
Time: h=6 m=44
